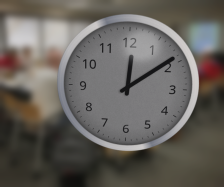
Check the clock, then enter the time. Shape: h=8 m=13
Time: h=12 m=9
